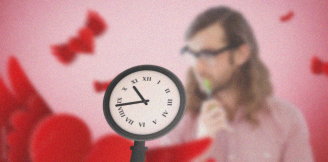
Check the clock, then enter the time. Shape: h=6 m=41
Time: h=10 m=43
